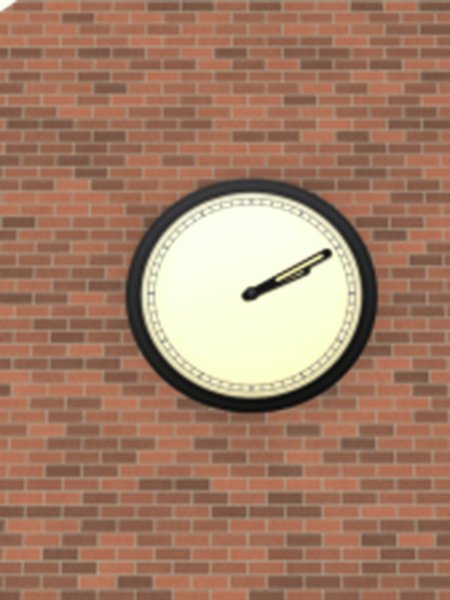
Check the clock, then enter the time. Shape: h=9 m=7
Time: h=2 m=10
